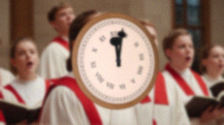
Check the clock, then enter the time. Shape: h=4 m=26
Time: h=12 m=3
